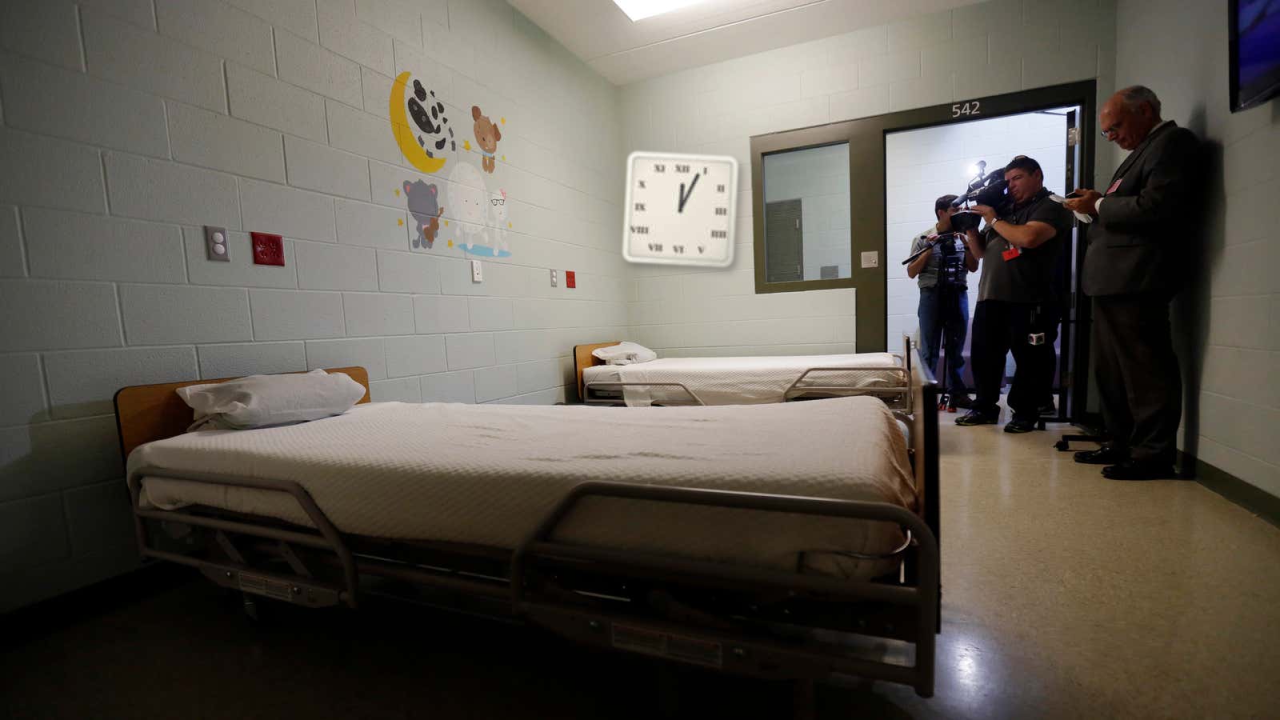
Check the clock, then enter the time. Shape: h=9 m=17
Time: h=12 m=4
